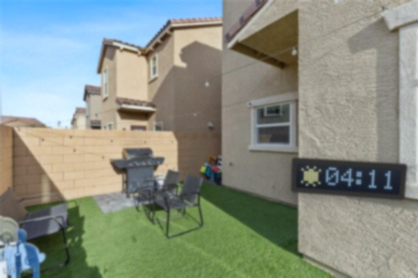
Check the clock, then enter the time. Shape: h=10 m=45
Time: h=4 m=11
